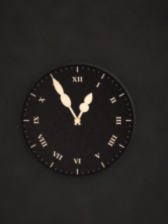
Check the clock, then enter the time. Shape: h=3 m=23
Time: h=12 m=55
